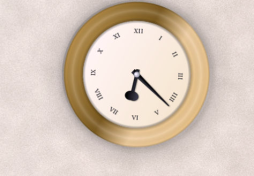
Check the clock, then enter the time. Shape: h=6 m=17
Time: h=6 m=22
